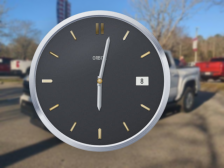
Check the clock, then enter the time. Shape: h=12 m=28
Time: h=6 m=2
